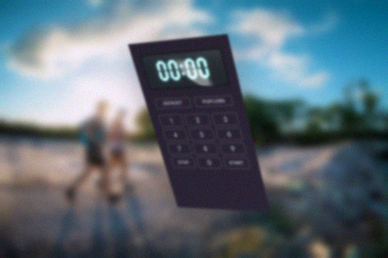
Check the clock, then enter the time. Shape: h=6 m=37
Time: h=0 m=0
